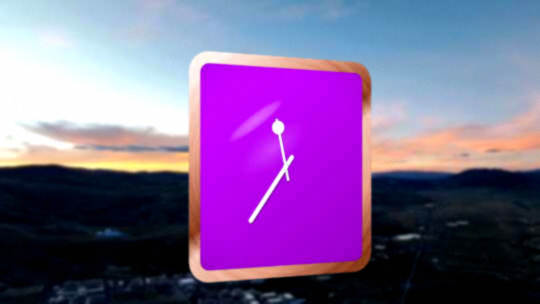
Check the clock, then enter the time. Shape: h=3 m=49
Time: h=11 m=36
